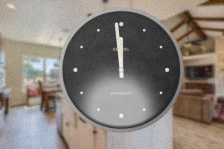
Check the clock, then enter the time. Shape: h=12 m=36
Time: h=11 m=59
